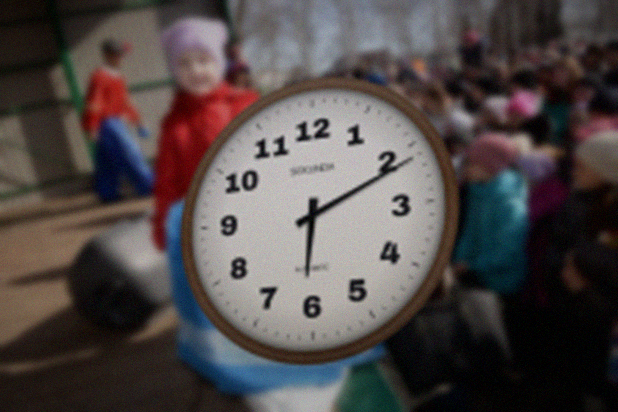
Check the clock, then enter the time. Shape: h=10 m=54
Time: h=6 m=11
